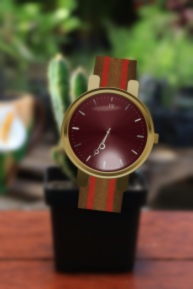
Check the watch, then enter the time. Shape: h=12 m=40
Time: h=6 m=34
